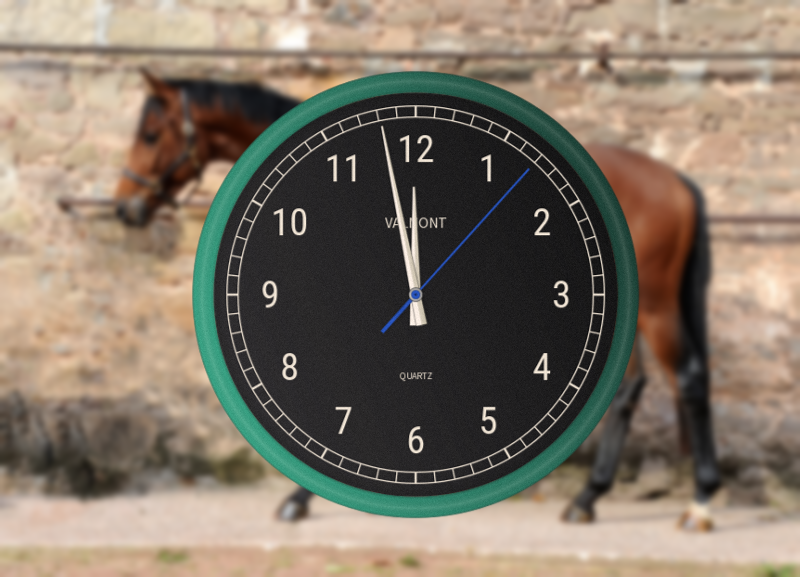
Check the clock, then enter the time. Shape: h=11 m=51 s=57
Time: h=11 m=58 s=7
